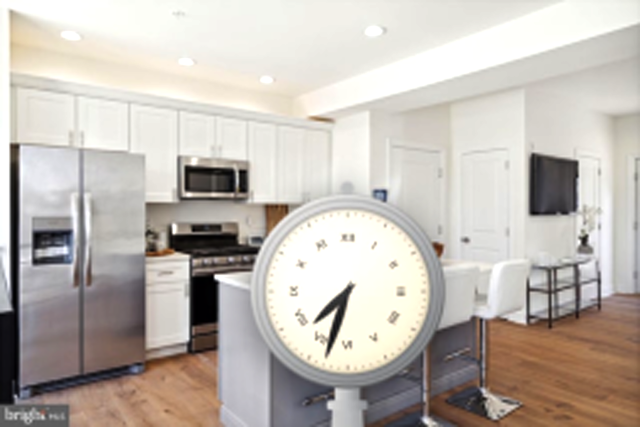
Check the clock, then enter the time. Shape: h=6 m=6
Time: h=7 m=33
